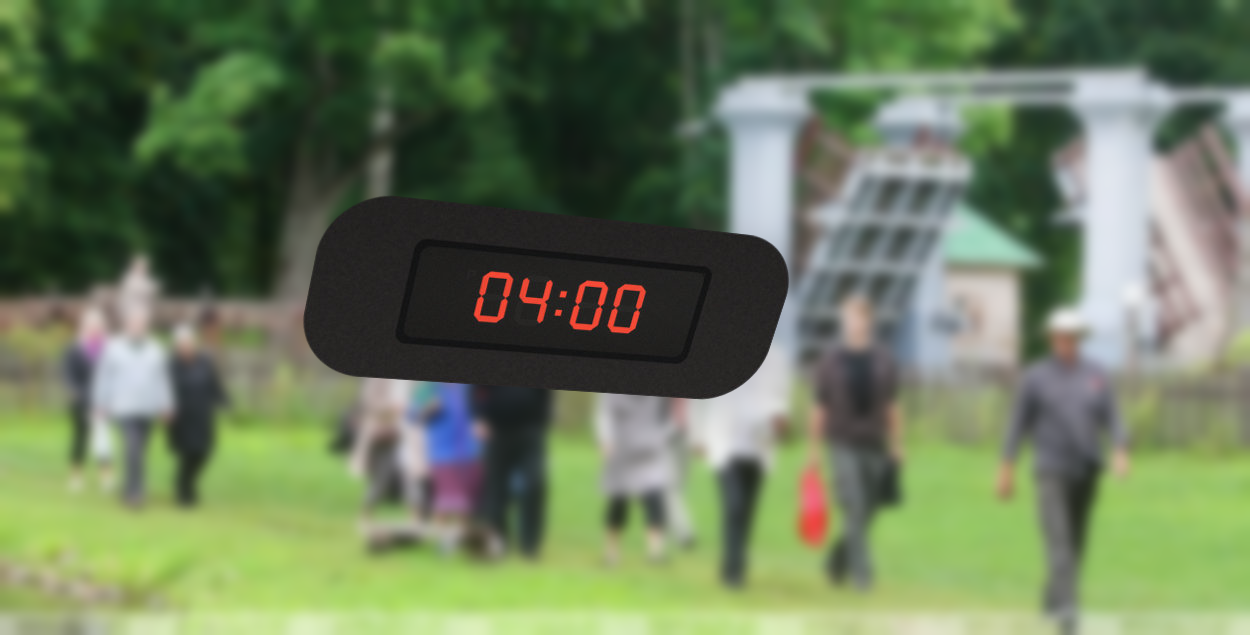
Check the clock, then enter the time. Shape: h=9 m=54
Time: h=4 m=0
